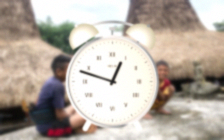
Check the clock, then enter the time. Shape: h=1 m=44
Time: h=12 m=48
